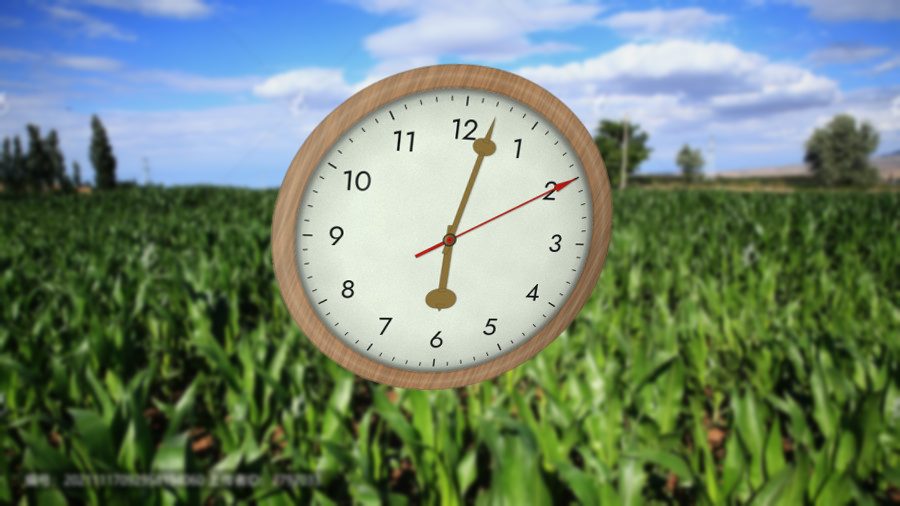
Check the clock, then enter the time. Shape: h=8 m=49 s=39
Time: h=6 m=2 s=10
